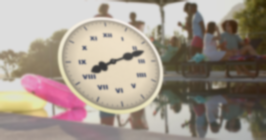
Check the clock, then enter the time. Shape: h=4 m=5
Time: h=8 m=12
